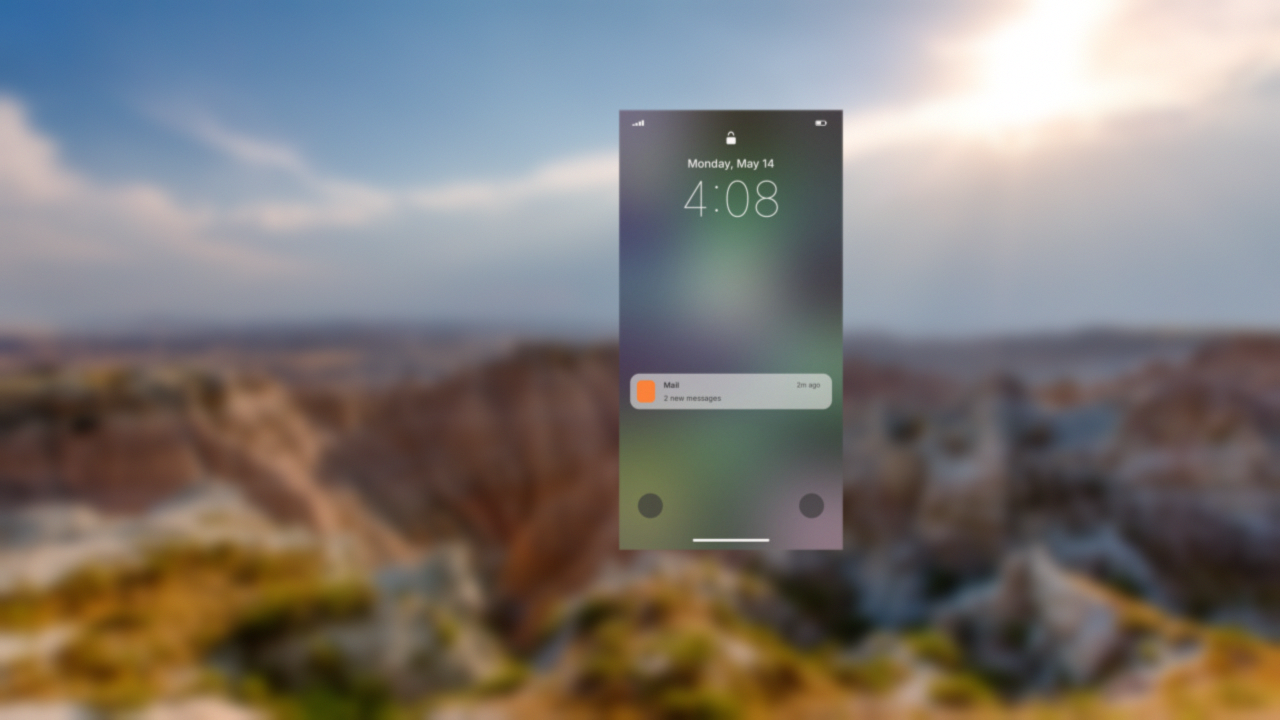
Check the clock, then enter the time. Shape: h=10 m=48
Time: h=4 m=8
